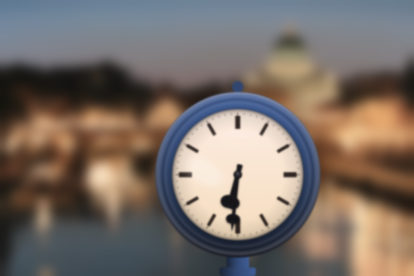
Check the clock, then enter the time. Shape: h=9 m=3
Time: h=6 m=31
